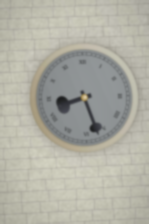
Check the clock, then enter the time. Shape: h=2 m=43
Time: h=8 m=27
